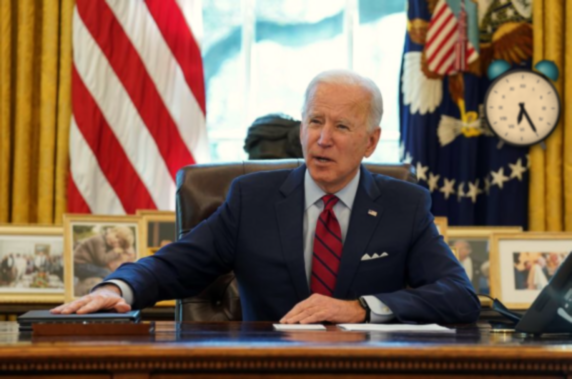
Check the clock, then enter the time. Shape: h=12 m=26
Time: h=6 m=25
